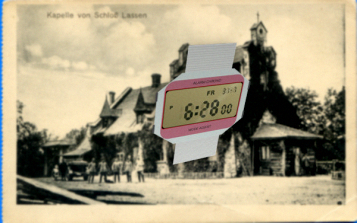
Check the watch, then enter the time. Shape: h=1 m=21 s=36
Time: h=6 m=28 s=0
